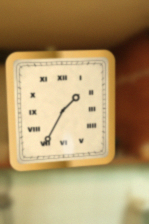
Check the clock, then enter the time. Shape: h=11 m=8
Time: h=1 m=35
